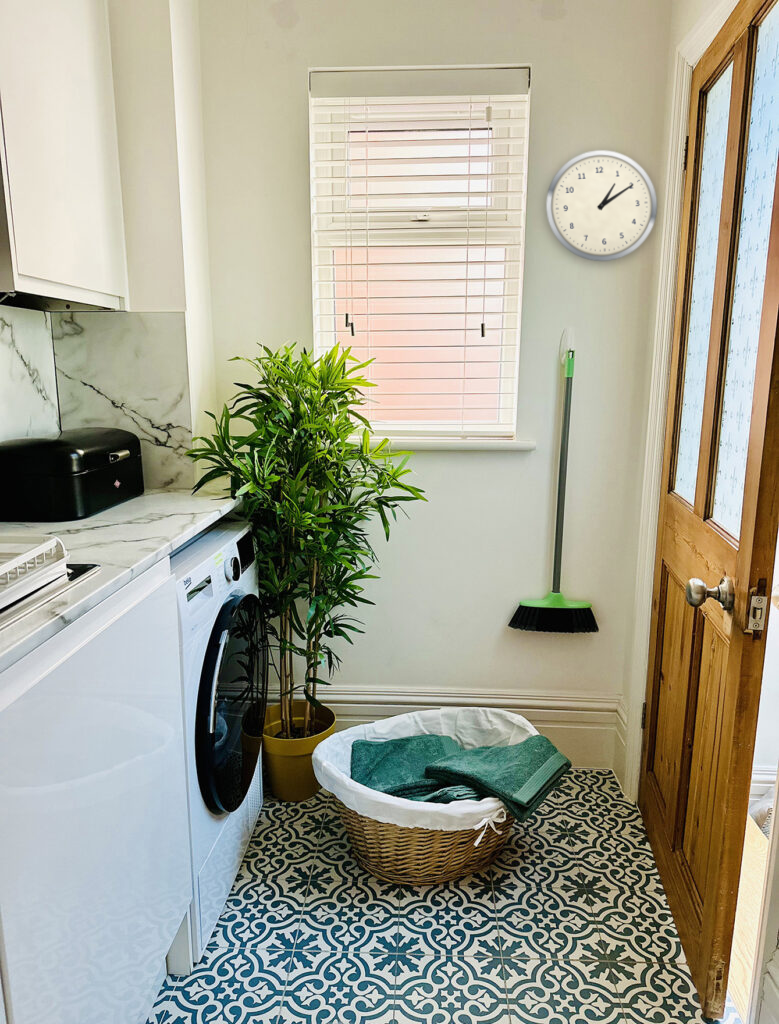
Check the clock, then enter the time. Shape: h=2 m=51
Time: h=1 m=10
